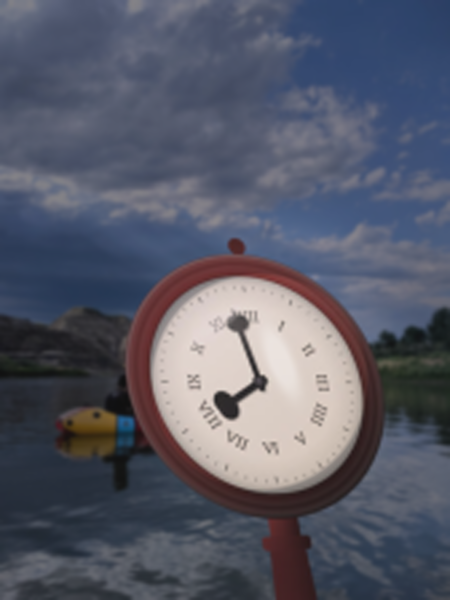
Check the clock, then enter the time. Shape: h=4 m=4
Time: h=7 m=58
